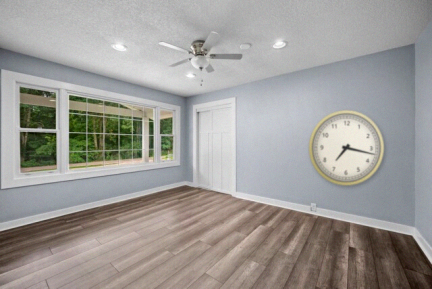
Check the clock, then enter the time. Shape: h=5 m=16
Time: h=7 m=17
